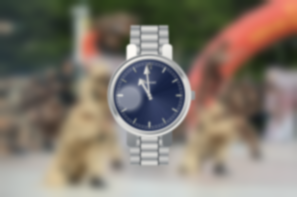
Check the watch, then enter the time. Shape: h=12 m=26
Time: h=10 m=59
